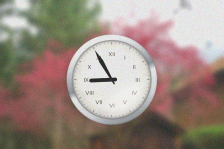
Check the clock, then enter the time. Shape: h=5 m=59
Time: h=8 m=55
